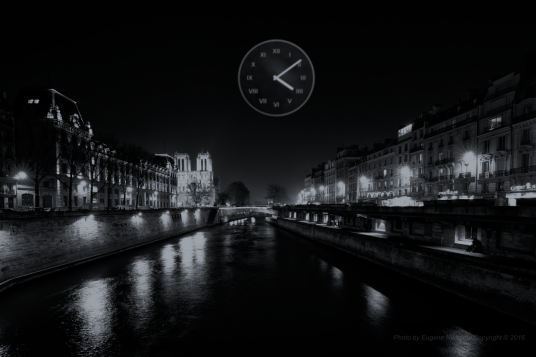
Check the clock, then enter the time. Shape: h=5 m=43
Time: h=4 m=9
